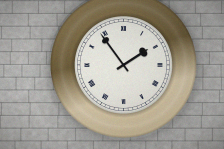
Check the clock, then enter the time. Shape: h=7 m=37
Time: h=1 m=54
